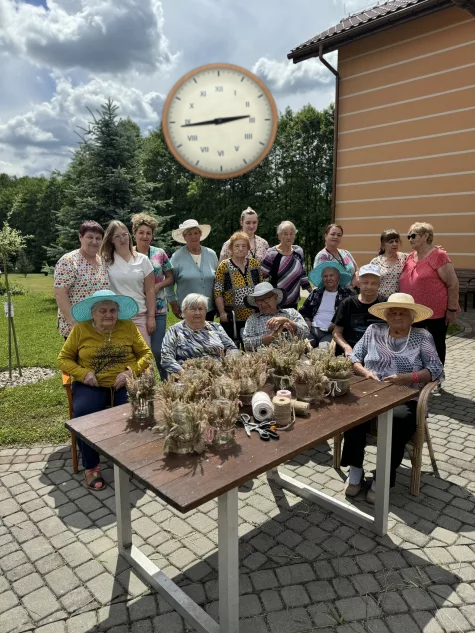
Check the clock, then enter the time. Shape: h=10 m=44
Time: h=2 m=44
